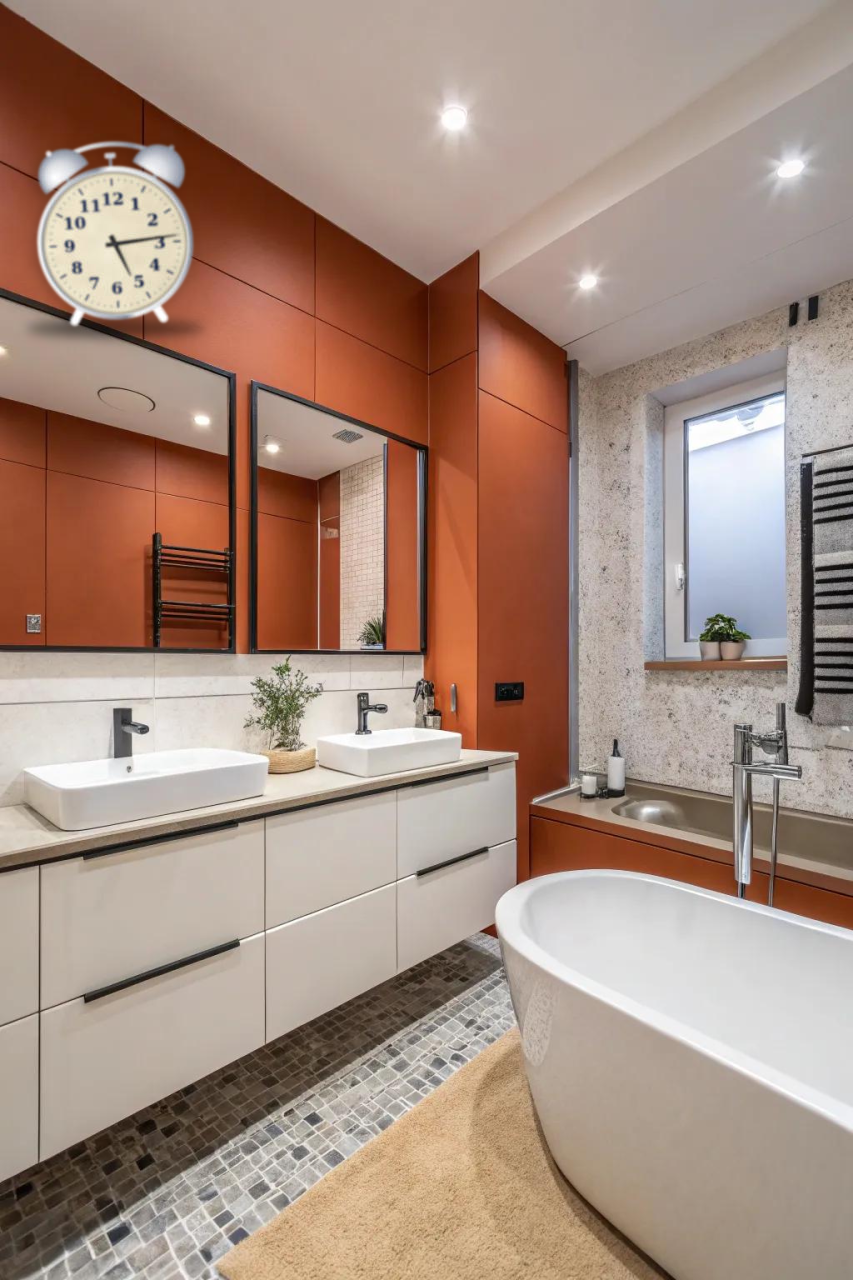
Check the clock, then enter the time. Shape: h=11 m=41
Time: h=5 m=14
